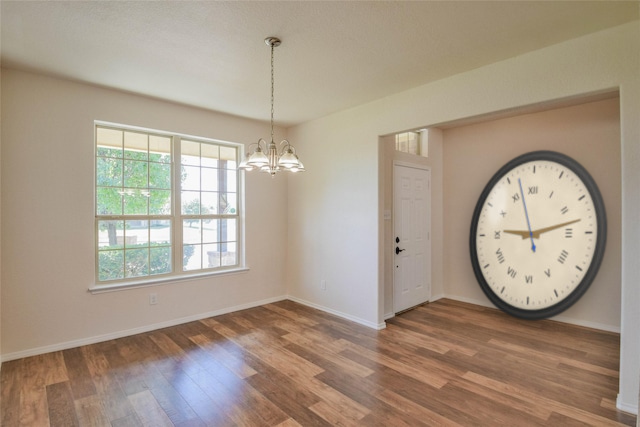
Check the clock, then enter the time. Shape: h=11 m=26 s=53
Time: h=9 m=12 s=57
